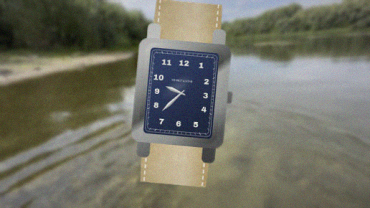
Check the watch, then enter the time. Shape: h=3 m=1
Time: h=9 m=37
